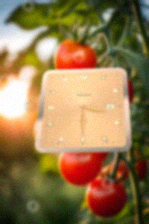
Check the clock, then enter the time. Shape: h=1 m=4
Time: h=3 m=30
